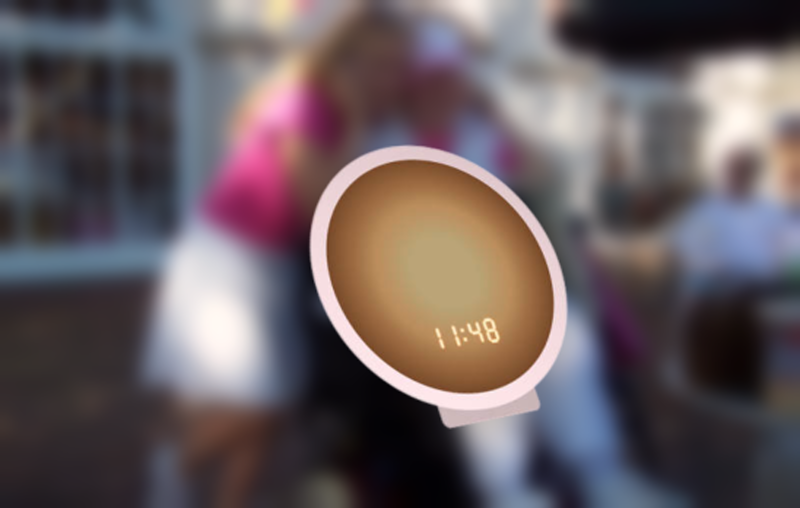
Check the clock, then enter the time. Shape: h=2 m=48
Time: h=11 m=48
